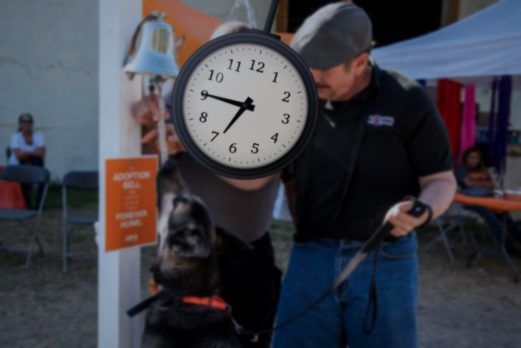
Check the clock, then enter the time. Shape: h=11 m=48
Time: h=6 m=45
